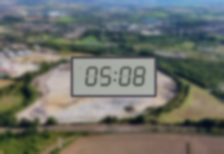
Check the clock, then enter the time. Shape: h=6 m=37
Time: h=5 m=8
